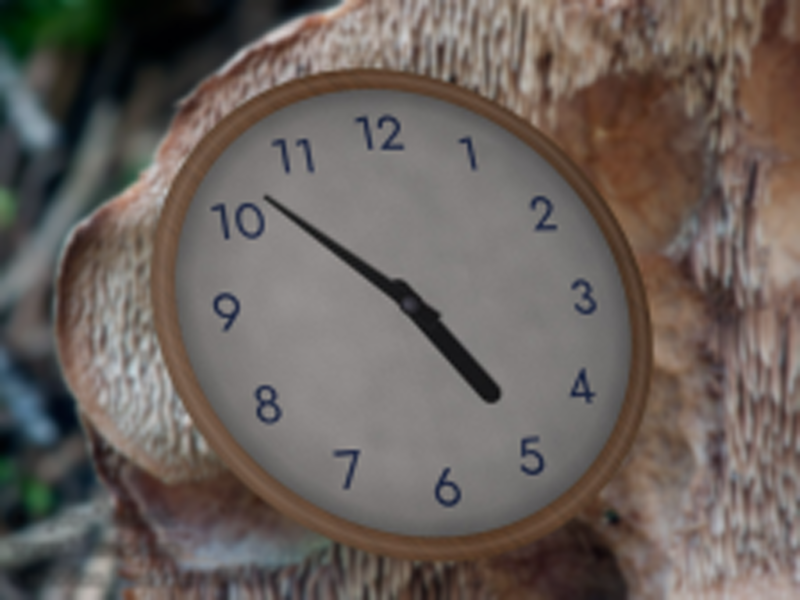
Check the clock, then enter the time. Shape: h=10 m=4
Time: h=4 m=52
